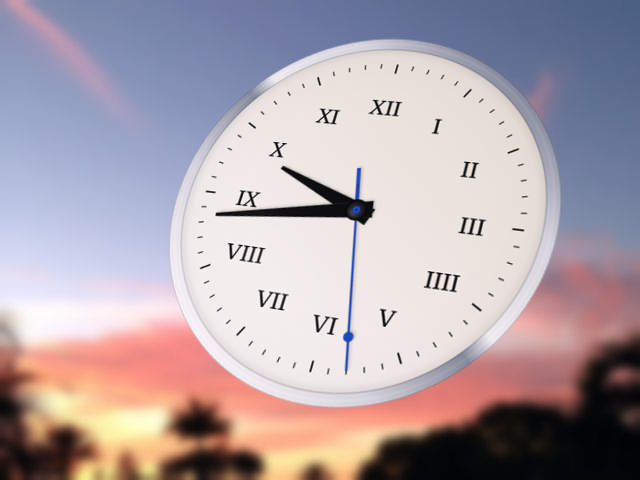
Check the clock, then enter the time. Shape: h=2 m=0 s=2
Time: h=9 m=43 s=28
